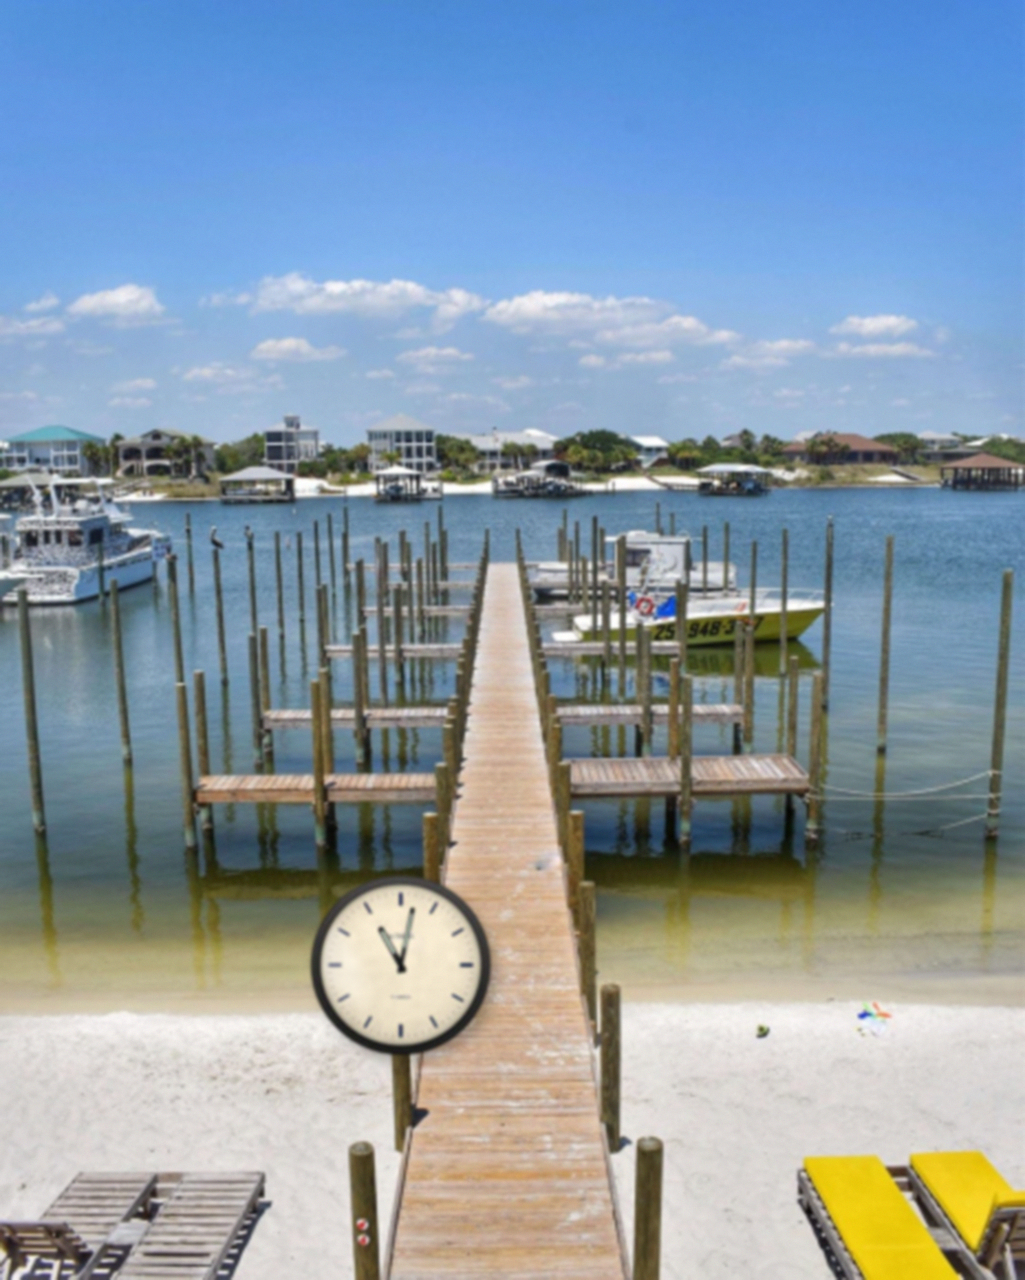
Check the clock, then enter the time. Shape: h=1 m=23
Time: h=11 m=2
